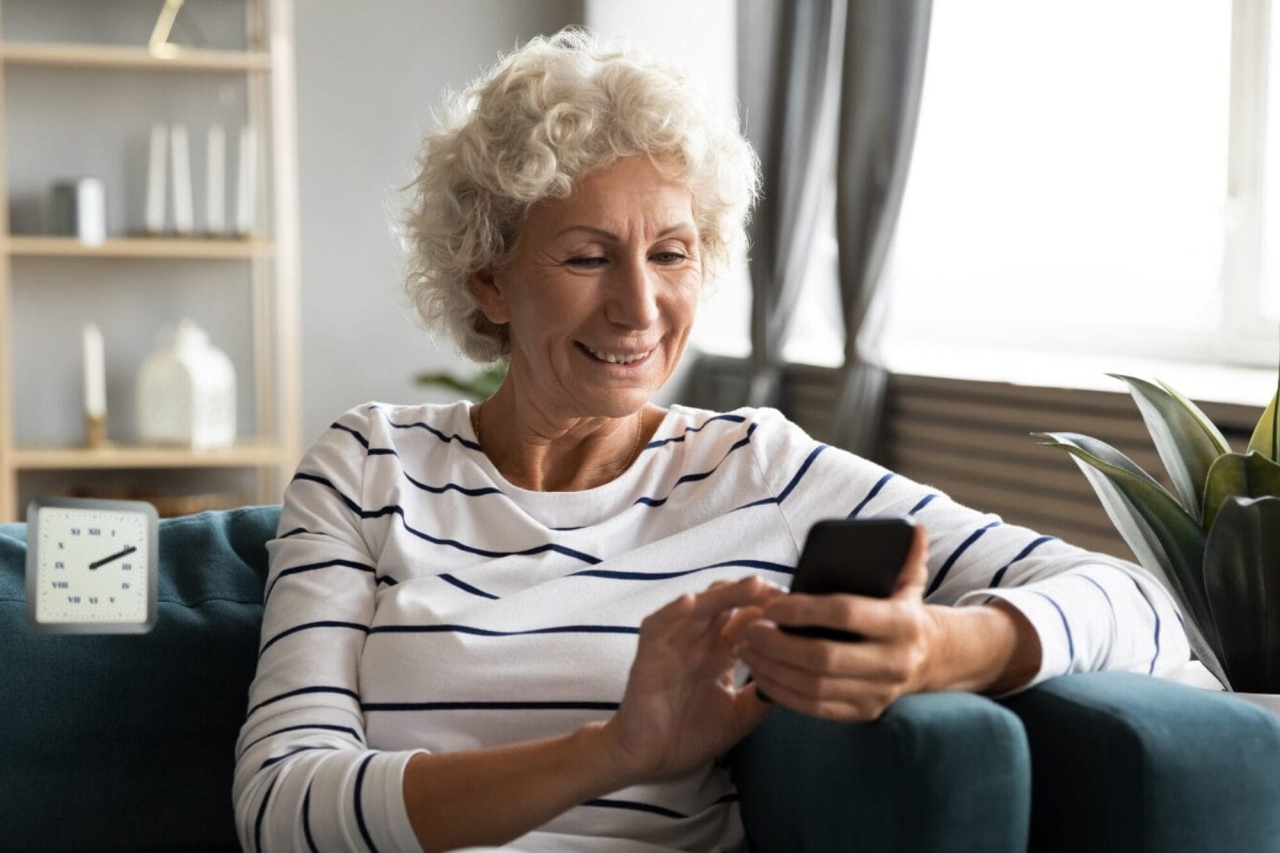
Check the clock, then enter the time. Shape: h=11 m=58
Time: h=2 m=11
